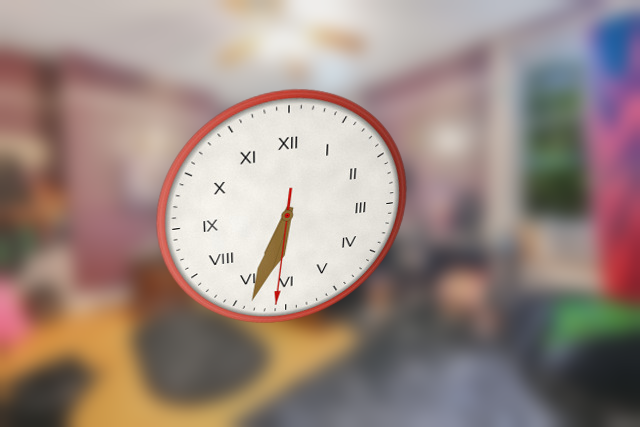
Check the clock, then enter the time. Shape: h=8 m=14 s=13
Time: h=6 m=33 s=31
